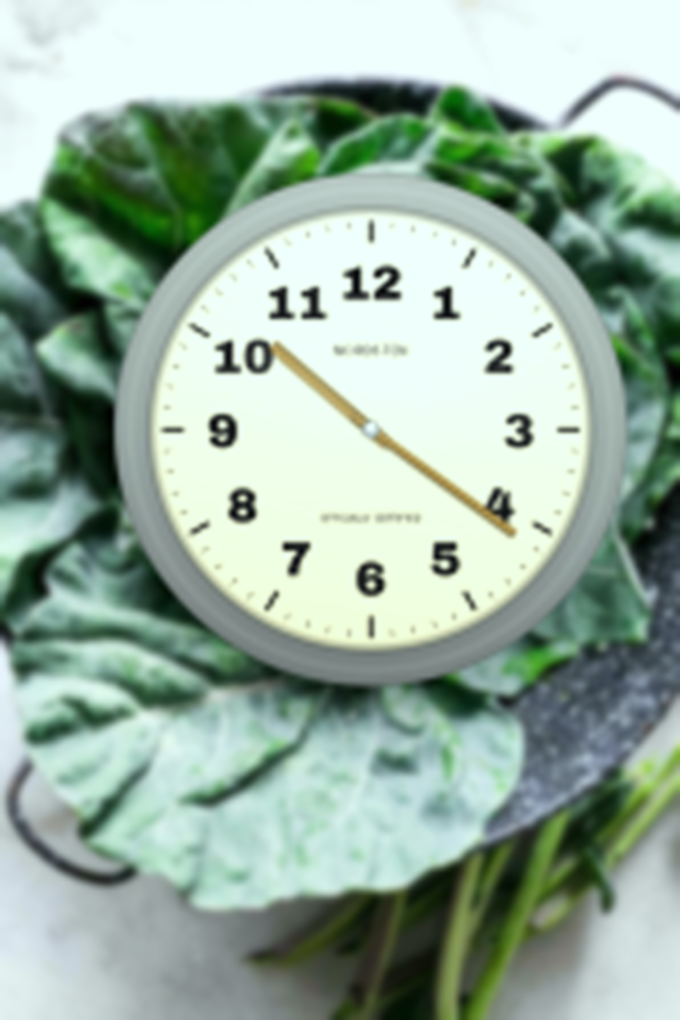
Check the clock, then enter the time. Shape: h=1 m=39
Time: h=10 m=21
